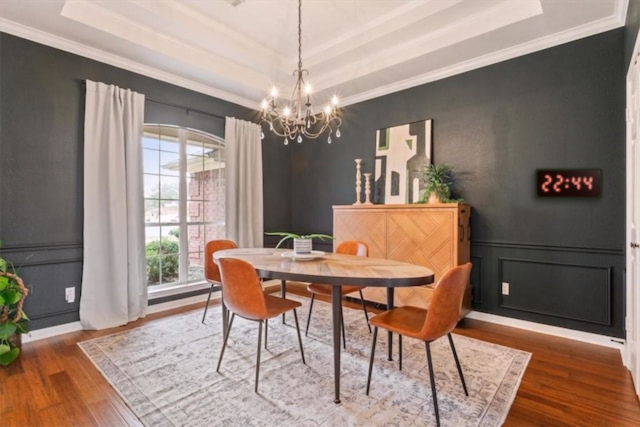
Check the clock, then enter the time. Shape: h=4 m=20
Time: h=22 m=44
